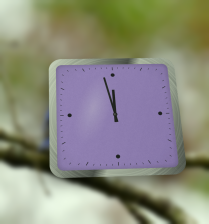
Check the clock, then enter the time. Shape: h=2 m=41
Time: h=11 m=58
